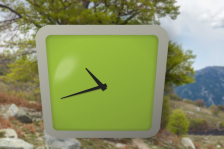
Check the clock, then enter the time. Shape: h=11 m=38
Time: h=10 m=42
